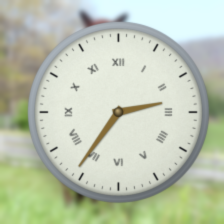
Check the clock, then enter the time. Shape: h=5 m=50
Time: h=2 m=36
